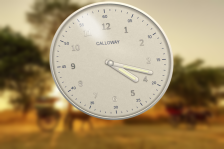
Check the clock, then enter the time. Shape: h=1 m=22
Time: h=4 m=18
